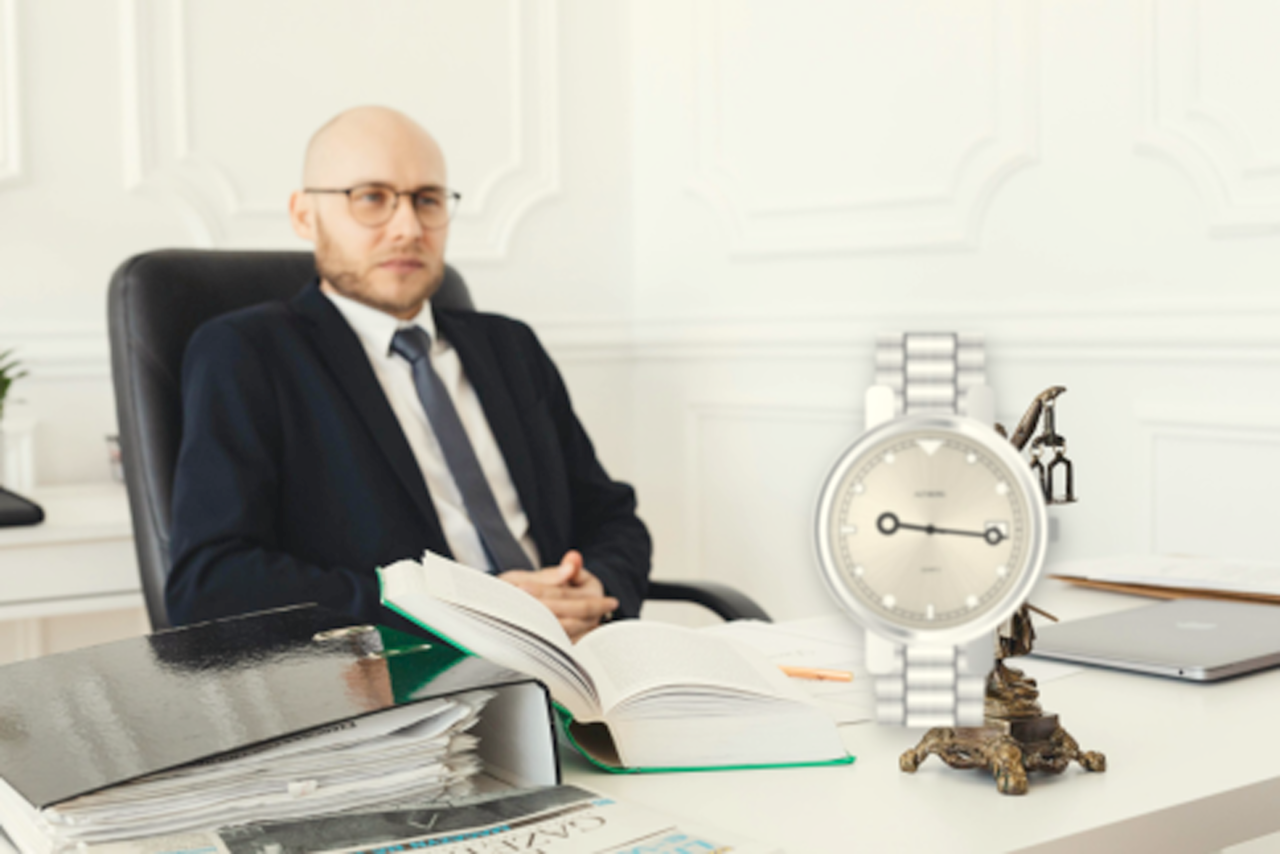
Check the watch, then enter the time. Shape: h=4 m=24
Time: h=9 m=16
